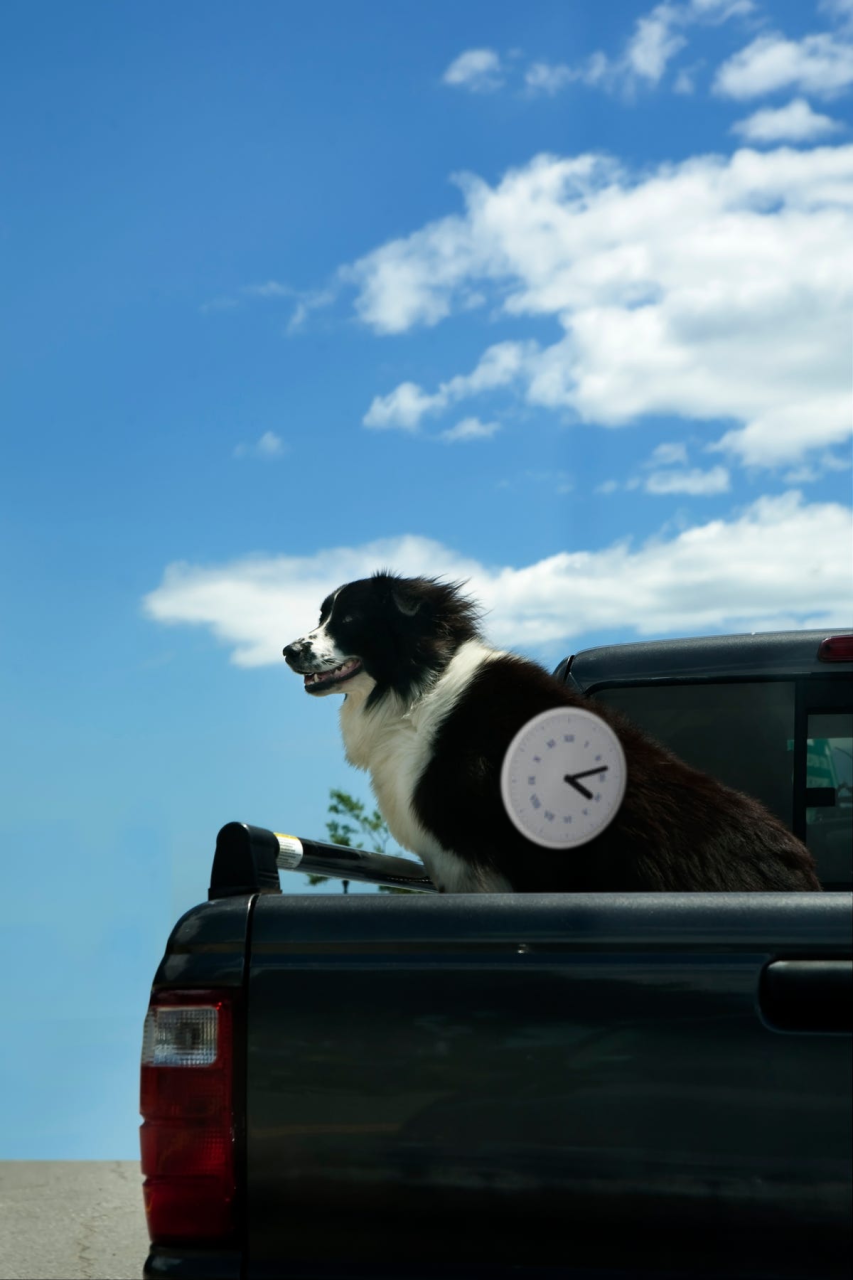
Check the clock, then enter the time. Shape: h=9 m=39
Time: h=4 m=13
